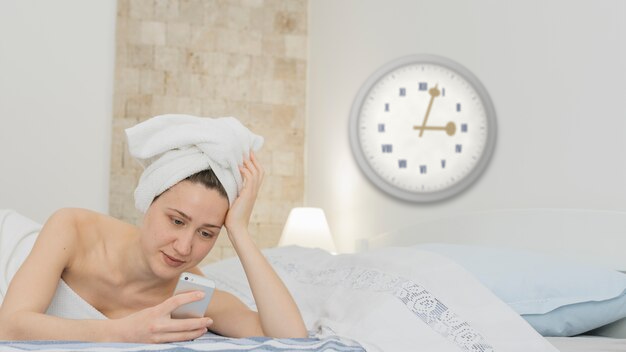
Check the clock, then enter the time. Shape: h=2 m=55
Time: h=3 m=3
